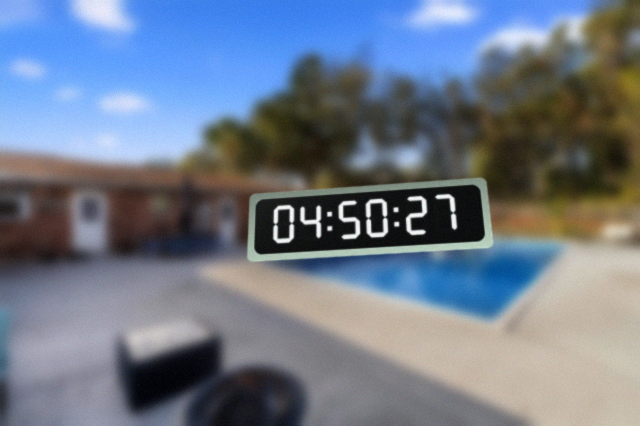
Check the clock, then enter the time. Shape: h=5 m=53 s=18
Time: h=4 m=50 s=27
